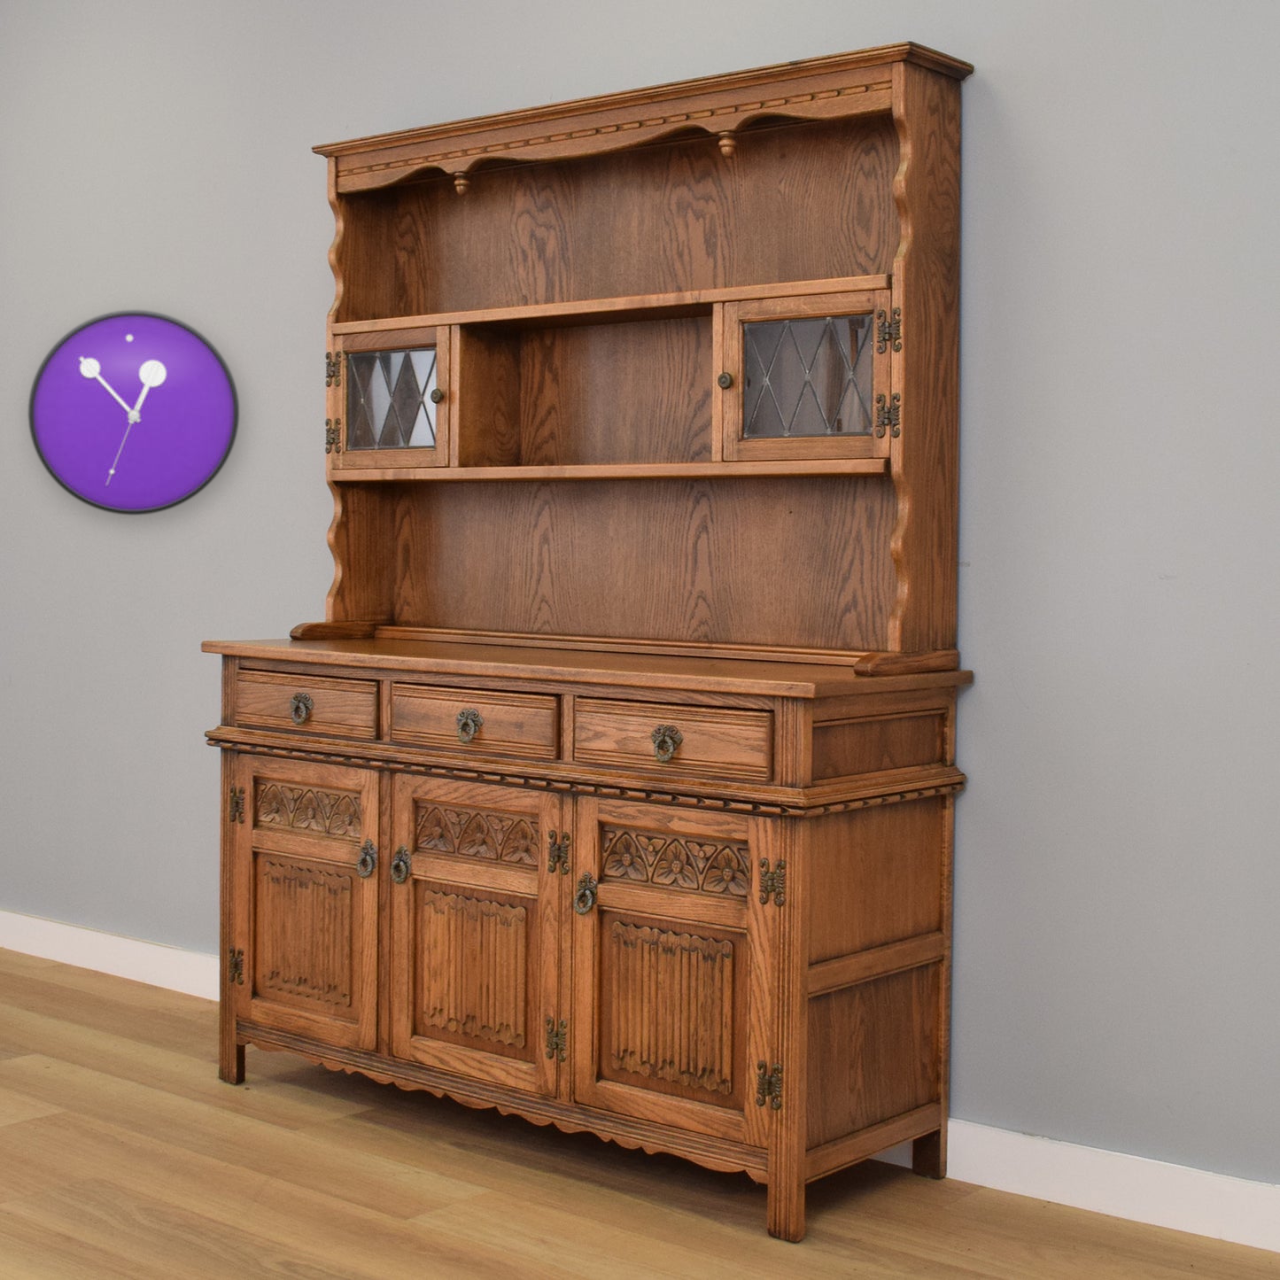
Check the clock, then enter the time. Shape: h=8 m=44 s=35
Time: h=12 m=53 s=34
